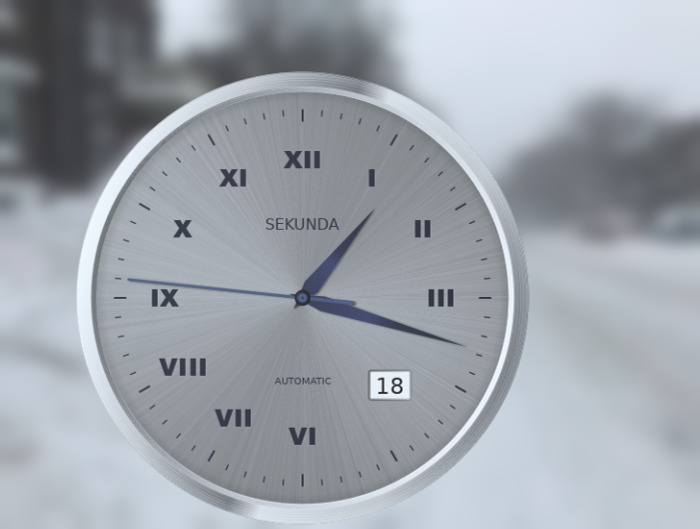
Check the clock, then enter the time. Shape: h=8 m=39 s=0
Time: h=1 m=17 s=46
